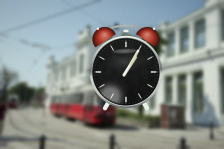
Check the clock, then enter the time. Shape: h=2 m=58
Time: h=1 m=5
